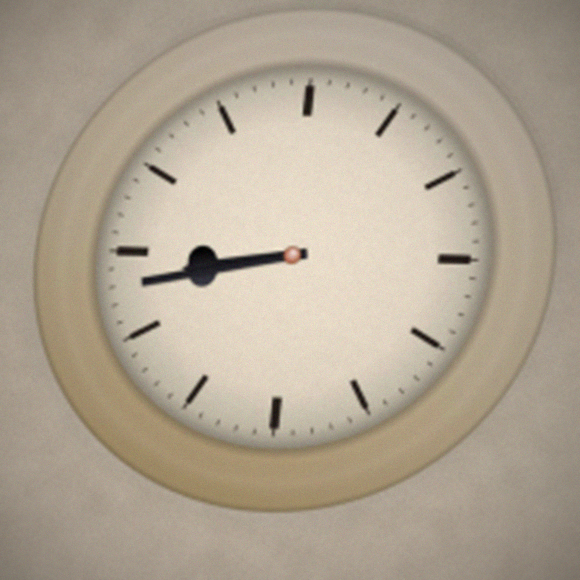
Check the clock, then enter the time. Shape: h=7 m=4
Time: h=8 m=43
